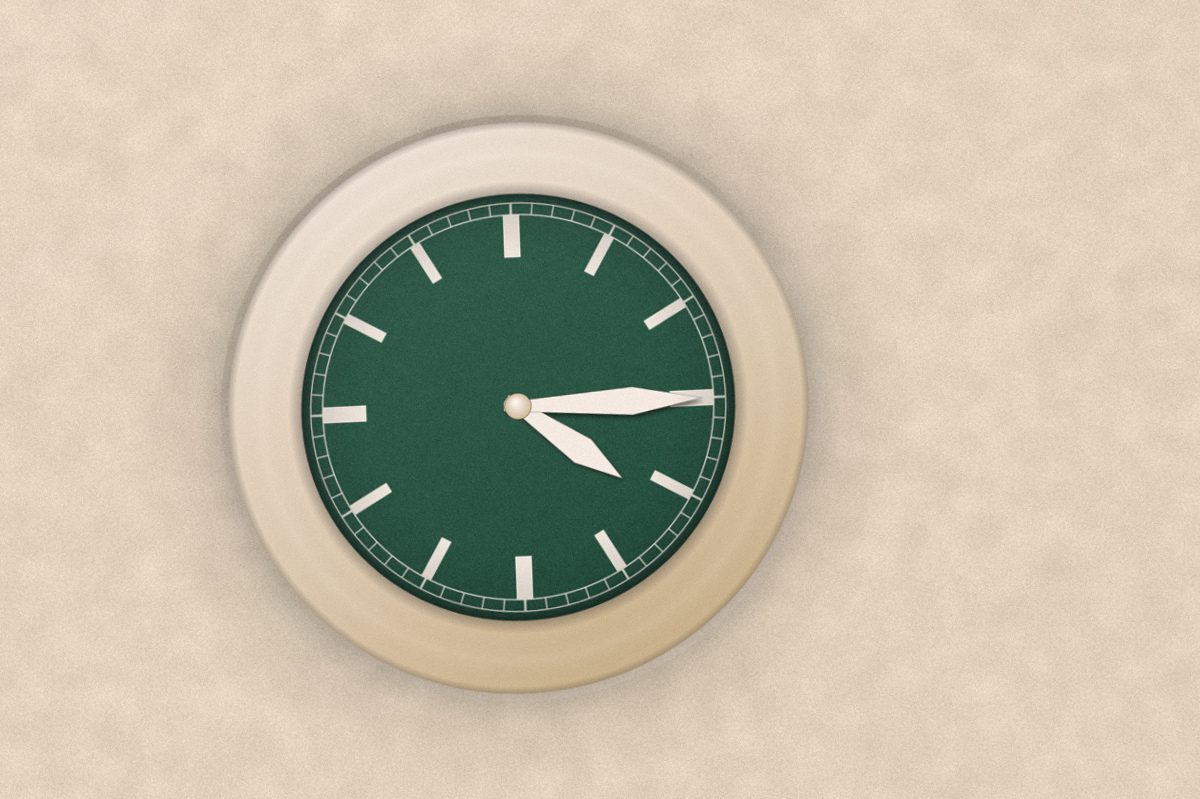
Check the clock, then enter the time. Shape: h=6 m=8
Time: h=4 m=15
